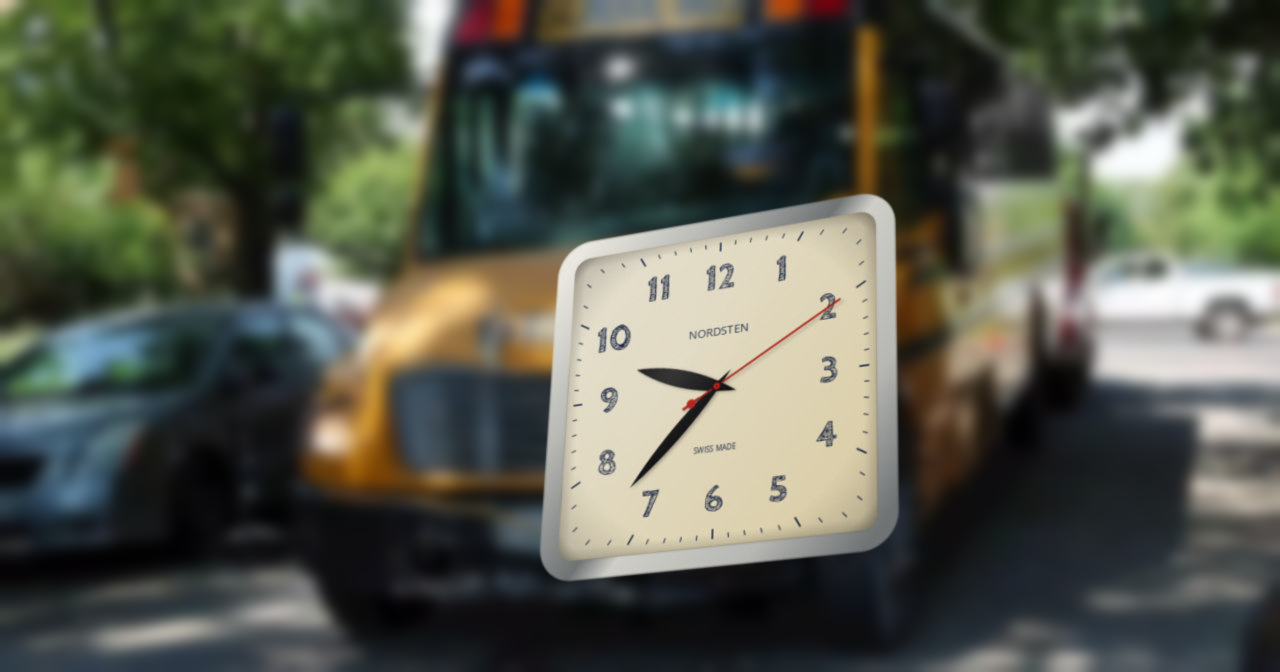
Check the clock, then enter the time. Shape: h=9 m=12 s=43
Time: h=9 m=37 s=10
